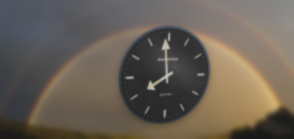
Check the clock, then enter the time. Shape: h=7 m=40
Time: h=7 m=59
